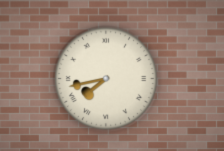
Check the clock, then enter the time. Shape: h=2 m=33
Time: h=7 m=43
